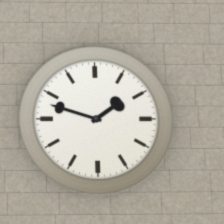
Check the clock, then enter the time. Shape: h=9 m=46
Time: h=1 m=48
